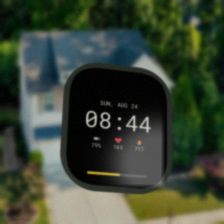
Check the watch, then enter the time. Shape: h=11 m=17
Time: h=8 m=44
